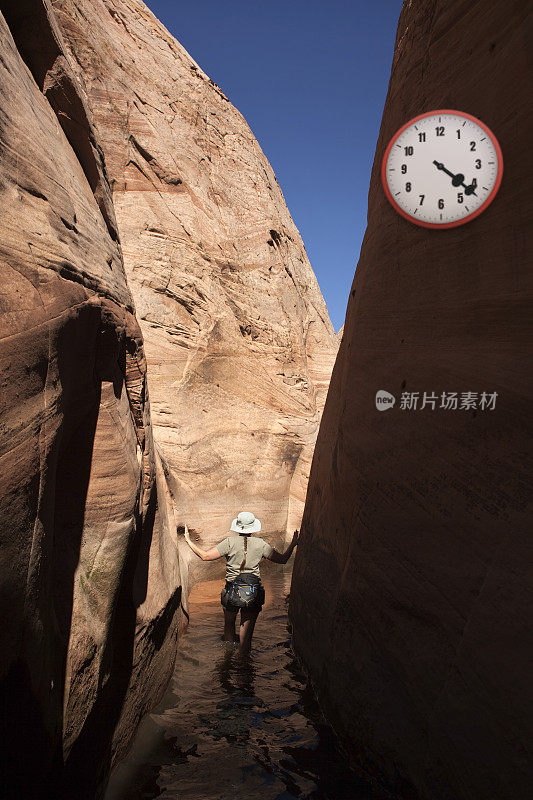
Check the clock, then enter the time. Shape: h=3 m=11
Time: h=4 m=22
